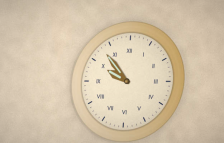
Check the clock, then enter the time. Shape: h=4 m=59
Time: h=9 m=53
